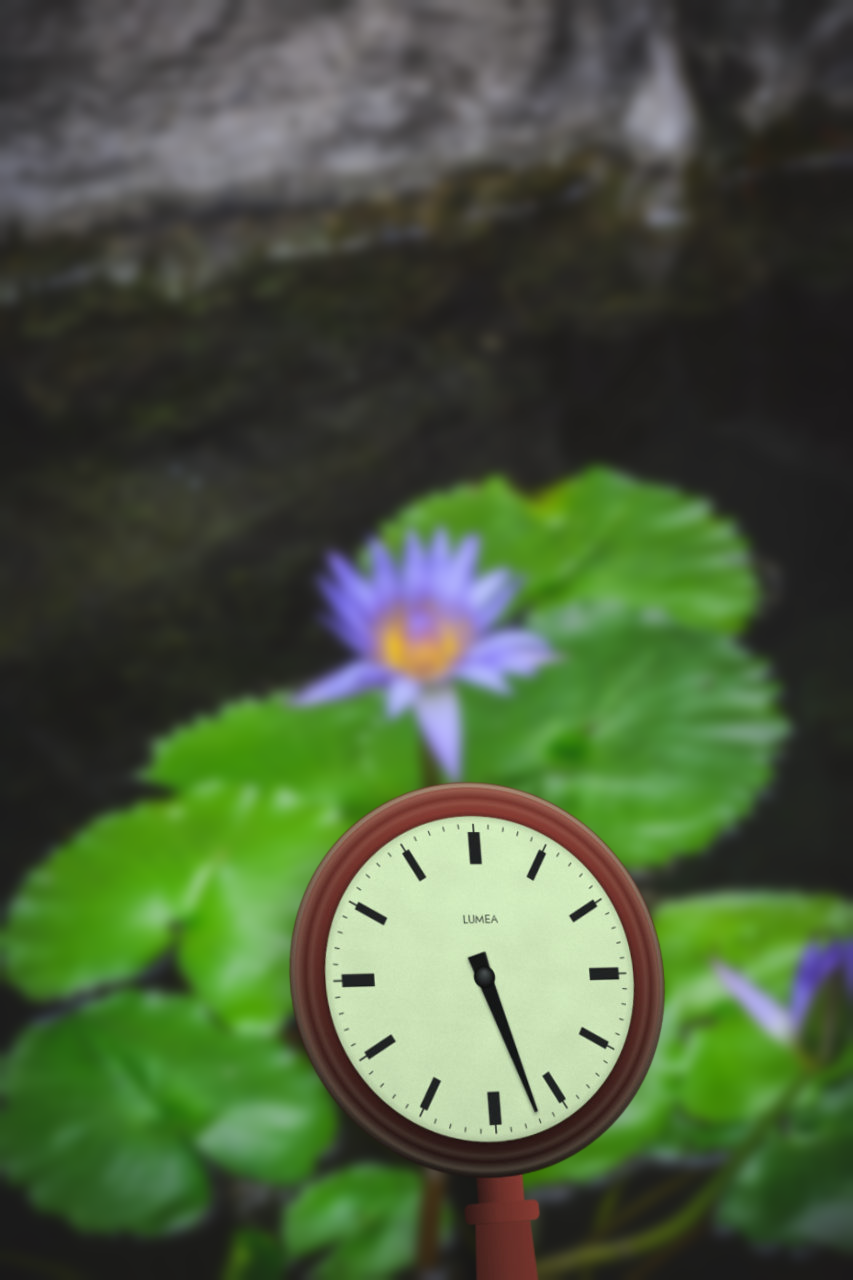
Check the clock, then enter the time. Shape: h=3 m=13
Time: h=5 m=27
